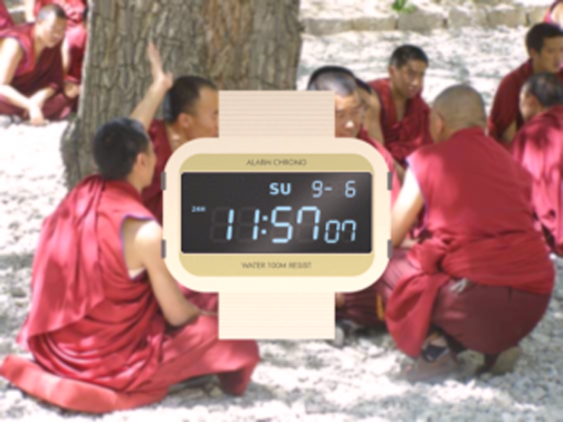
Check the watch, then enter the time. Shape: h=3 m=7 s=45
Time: h=11 m=57 s=7
